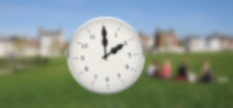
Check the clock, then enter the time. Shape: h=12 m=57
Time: h=2 m=0
